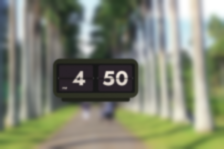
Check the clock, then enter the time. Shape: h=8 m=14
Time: h=4 m=50
